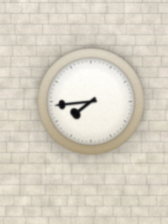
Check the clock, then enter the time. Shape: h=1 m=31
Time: h=7 m=44
